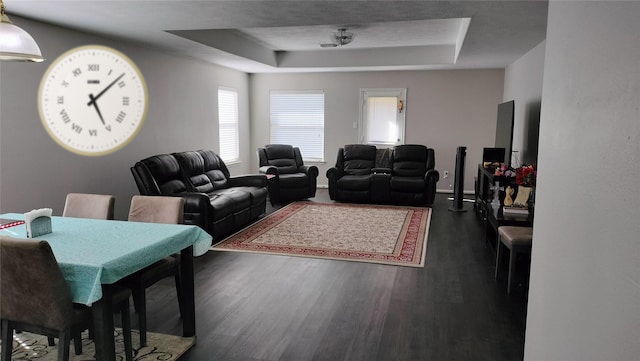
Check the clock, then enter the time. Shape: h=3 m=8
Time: h=5 m=8
